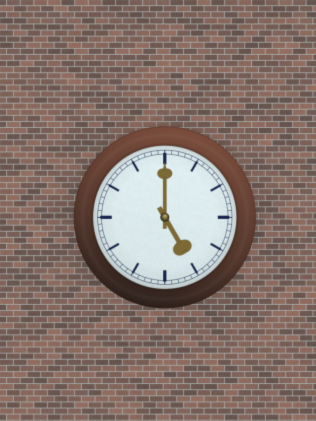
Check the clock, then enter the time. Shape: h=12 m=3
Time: h=5 m=0
